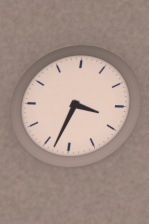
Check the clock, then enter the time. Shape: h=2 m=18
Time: h=3 m=33
